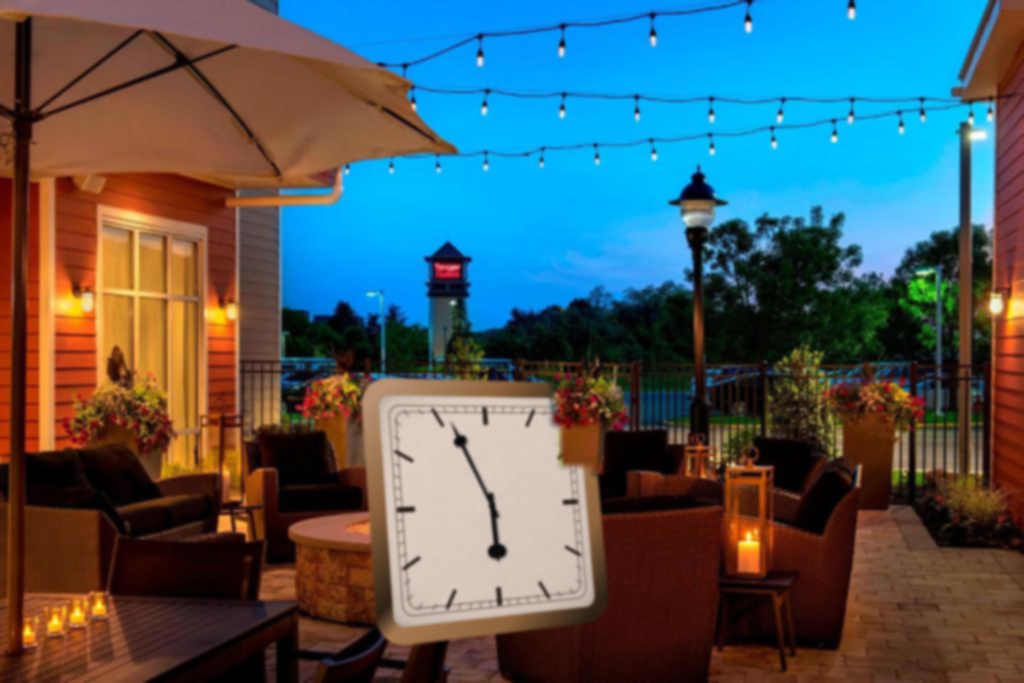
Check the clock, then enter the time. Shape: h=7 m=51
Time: h=5 m=56
